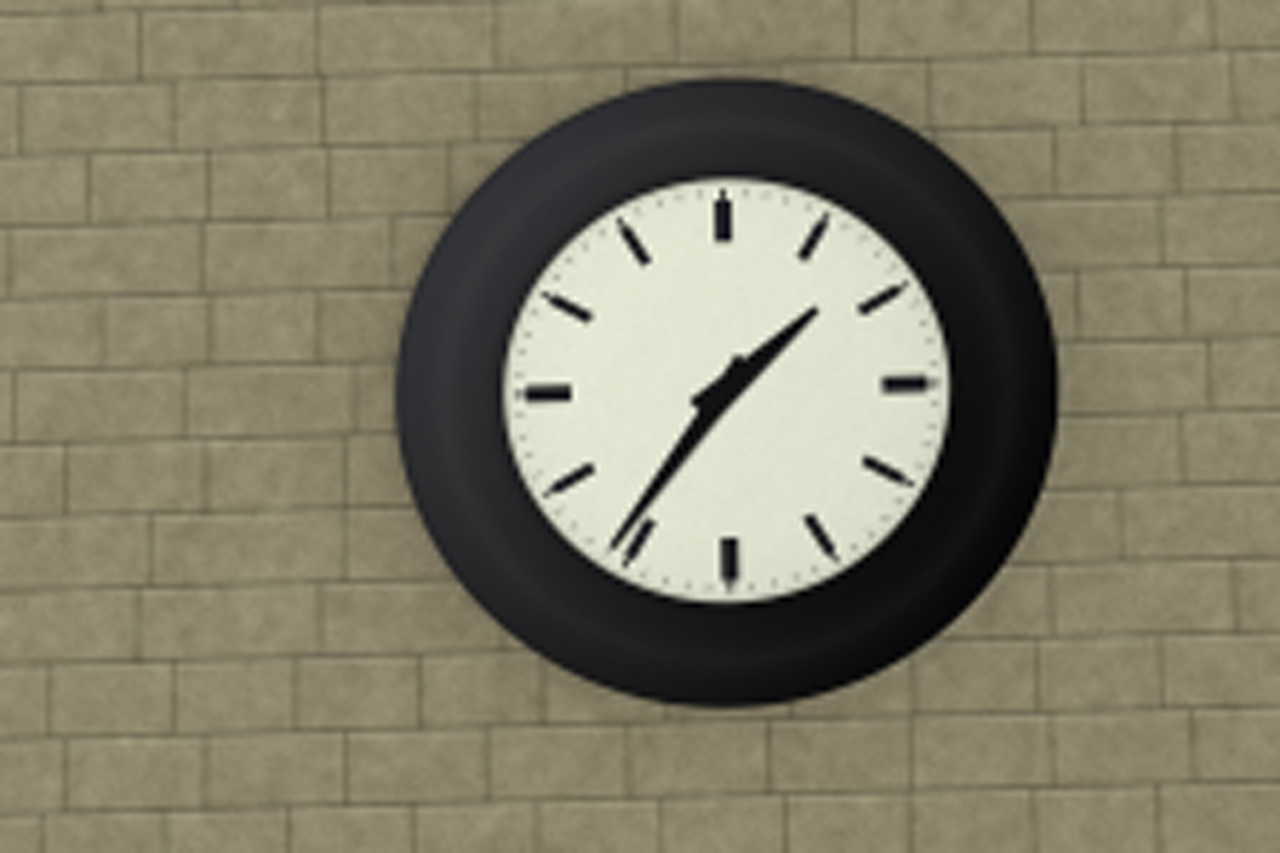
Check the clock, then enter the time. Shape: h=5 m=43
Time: h=1 m=36
